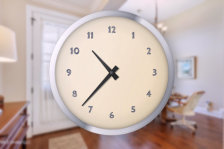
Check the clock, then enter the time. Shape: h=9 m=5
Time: h=10 m=37
